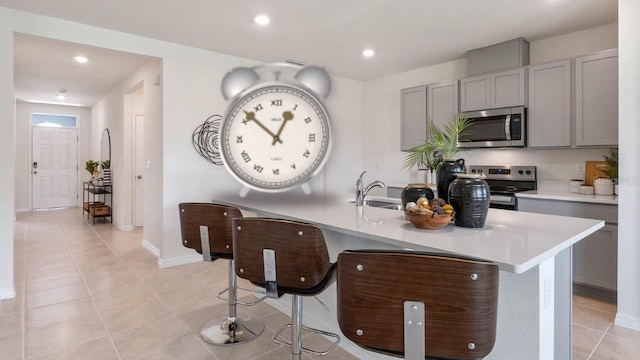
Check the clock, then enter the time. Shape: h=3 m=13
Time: h=12 m=52
